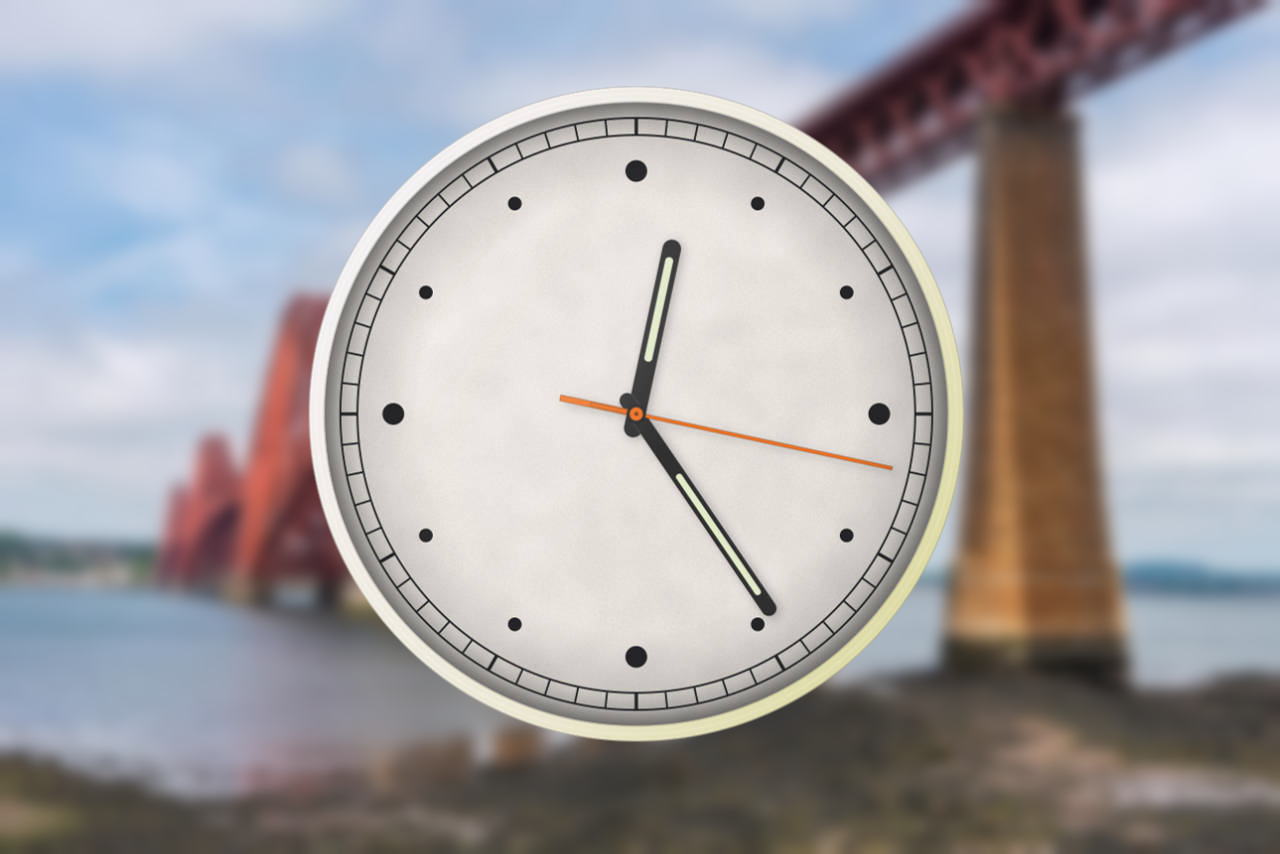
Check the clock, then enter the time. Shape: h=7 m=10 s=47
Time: h=12 m=24 s=17
